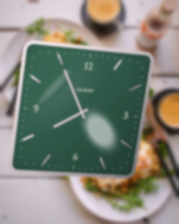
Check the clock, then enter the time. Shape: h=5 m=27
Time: h=7 m=55
